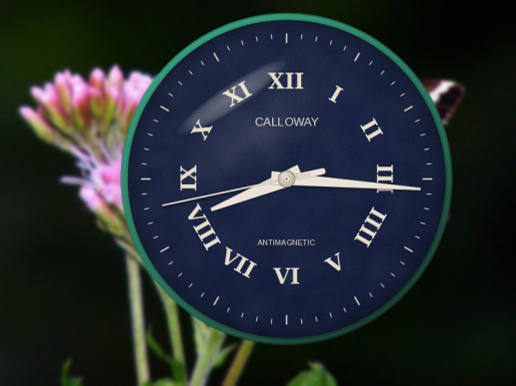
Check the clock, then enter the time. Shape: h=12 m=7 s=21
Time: h=8 m=15 s=43
